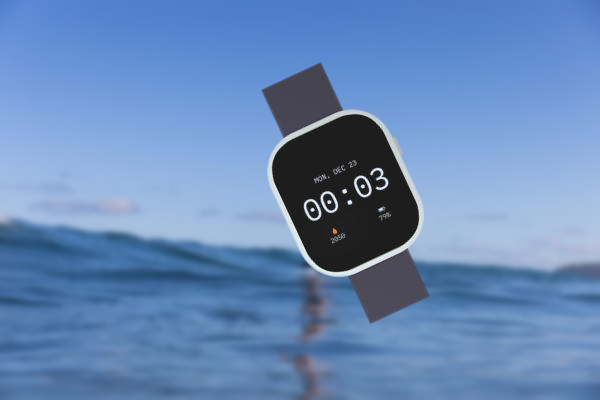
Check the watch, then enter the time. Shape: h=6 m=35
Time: h=0 m=3
